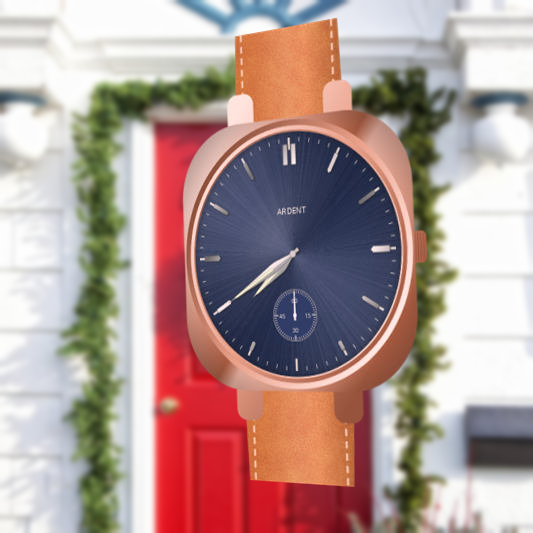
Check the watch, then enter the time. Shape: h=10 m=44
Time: h=7 m=40
